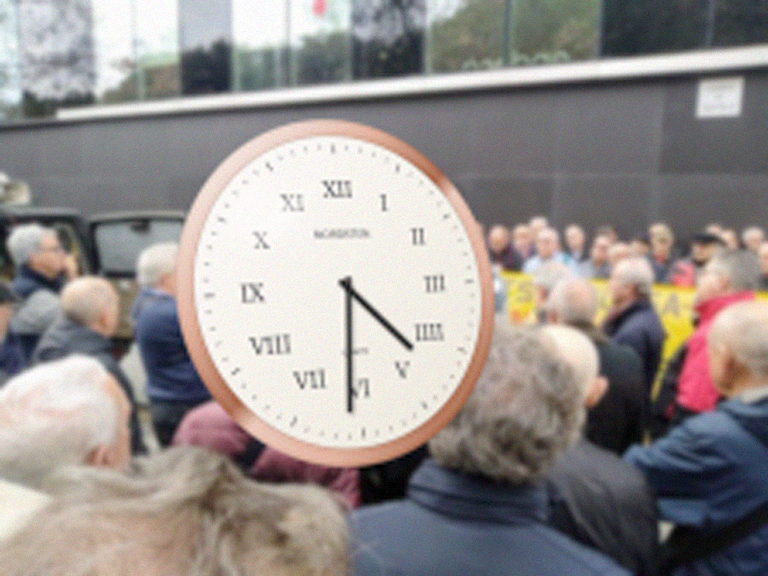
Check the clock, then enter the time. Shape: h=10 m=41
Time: h=4 m=31
